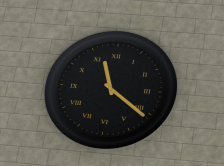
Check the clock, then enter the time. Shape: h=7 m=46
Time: h=11 m=21
